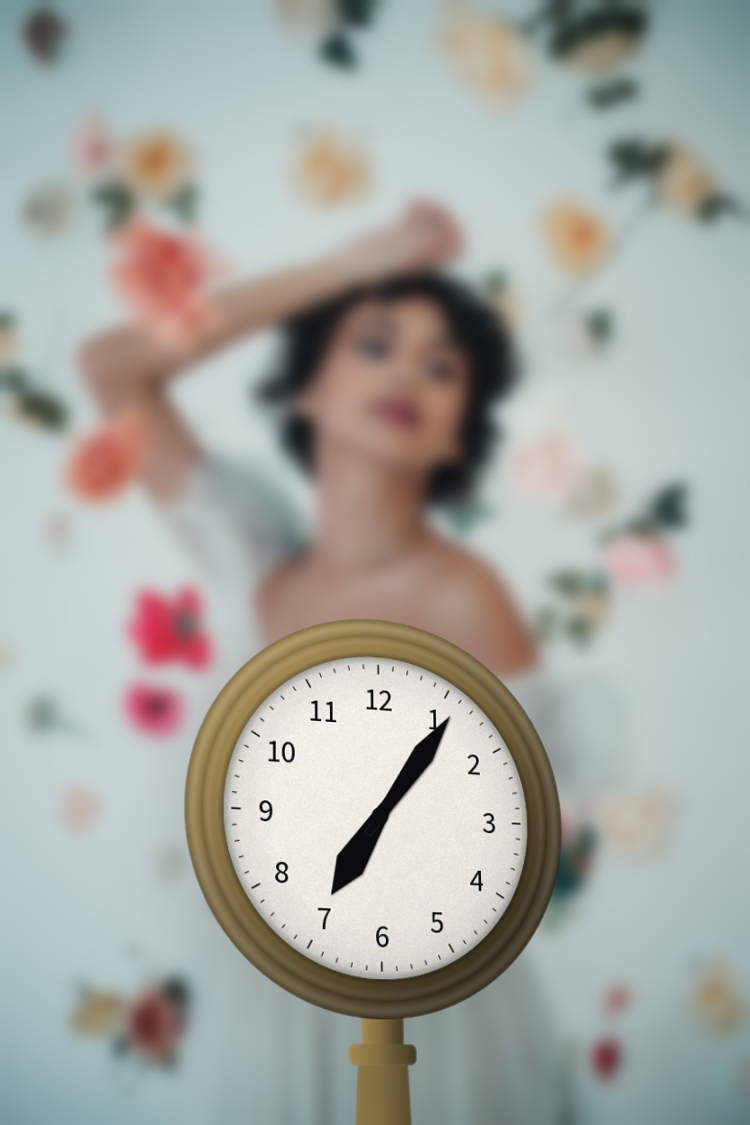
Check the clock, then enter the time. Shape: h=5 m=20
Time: h=7 m=6
